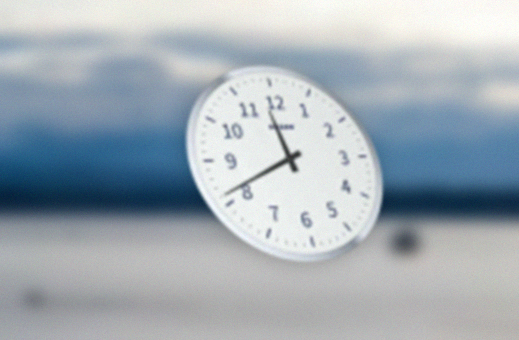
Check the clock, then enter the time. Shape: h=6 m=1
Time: h=11 m=41
